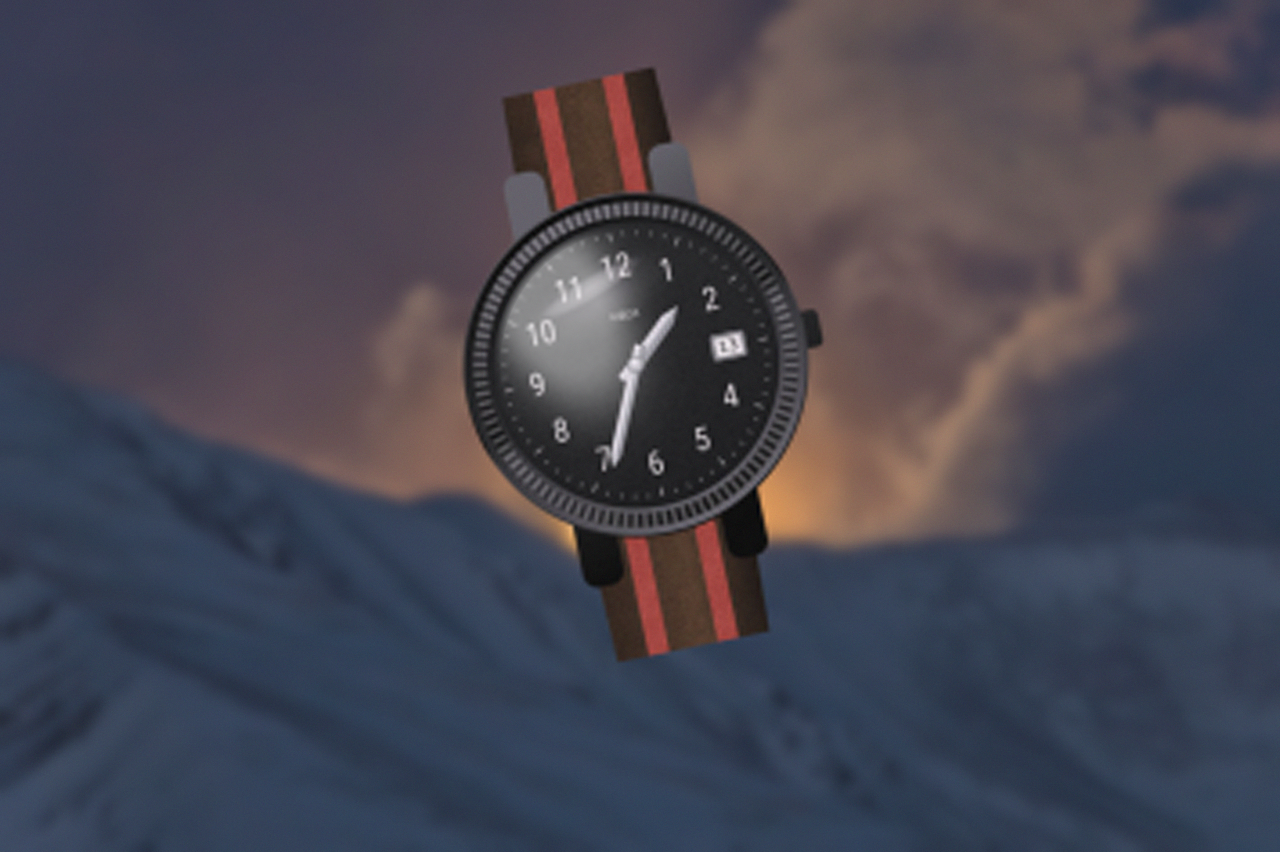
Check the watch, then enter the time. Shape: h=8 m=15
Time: h=1 m=34
